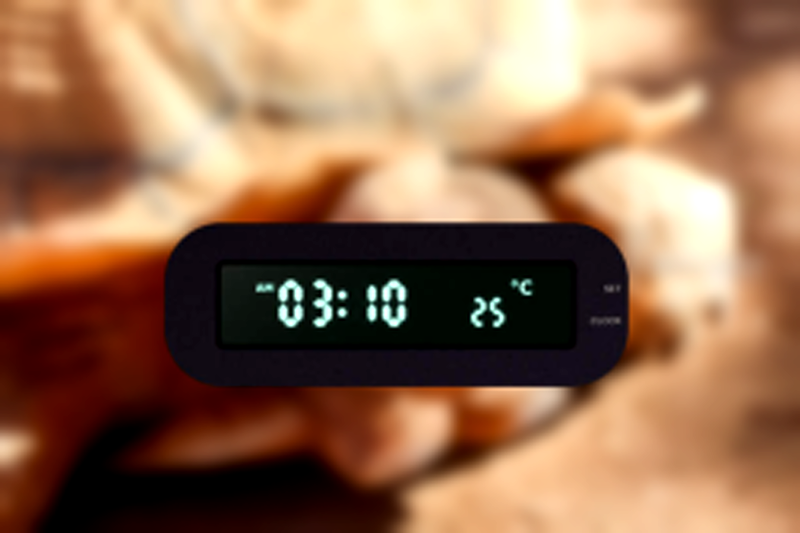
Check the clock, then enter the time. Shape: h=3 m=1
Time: h=3 m=10
